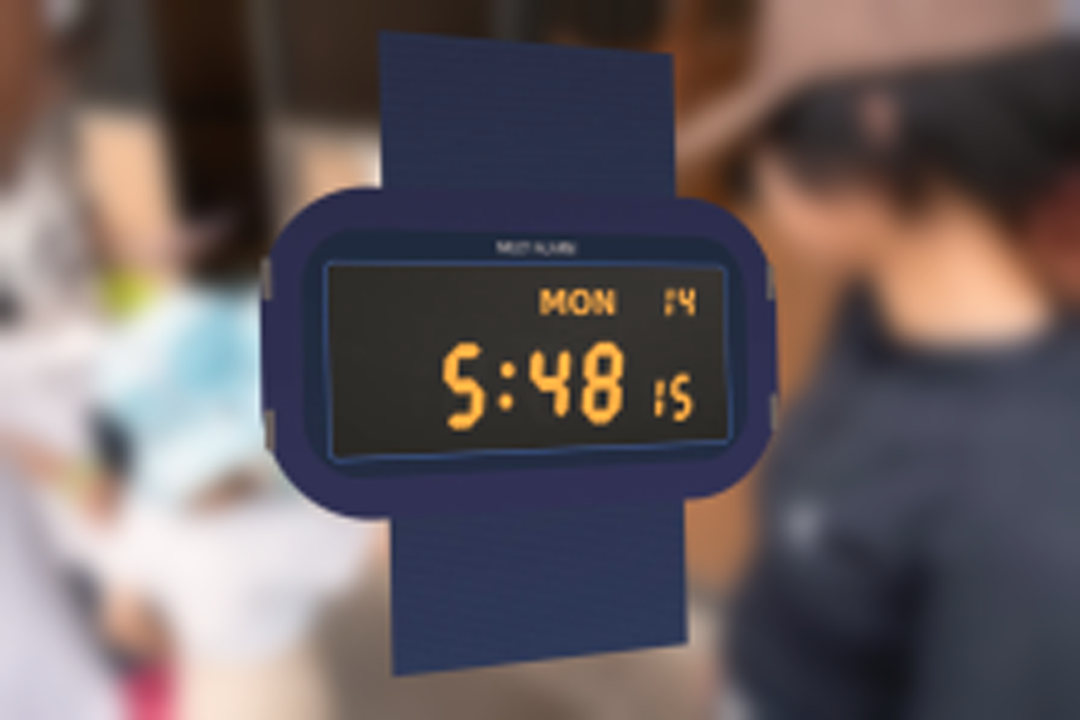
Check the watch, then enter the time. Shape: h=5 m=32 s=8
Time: h=5 m=48 s=15
